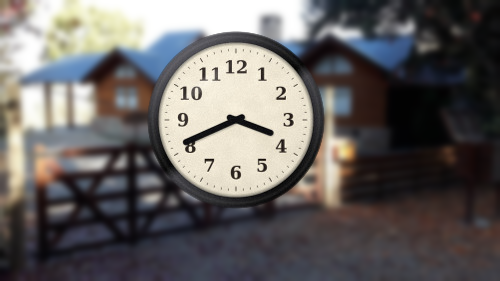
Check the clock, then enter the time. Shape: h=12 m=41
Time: h=3 m=41
